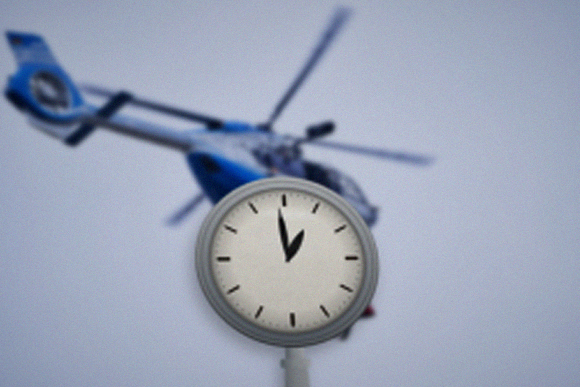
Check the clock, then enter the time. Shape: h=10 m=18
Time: h=12 m=59
